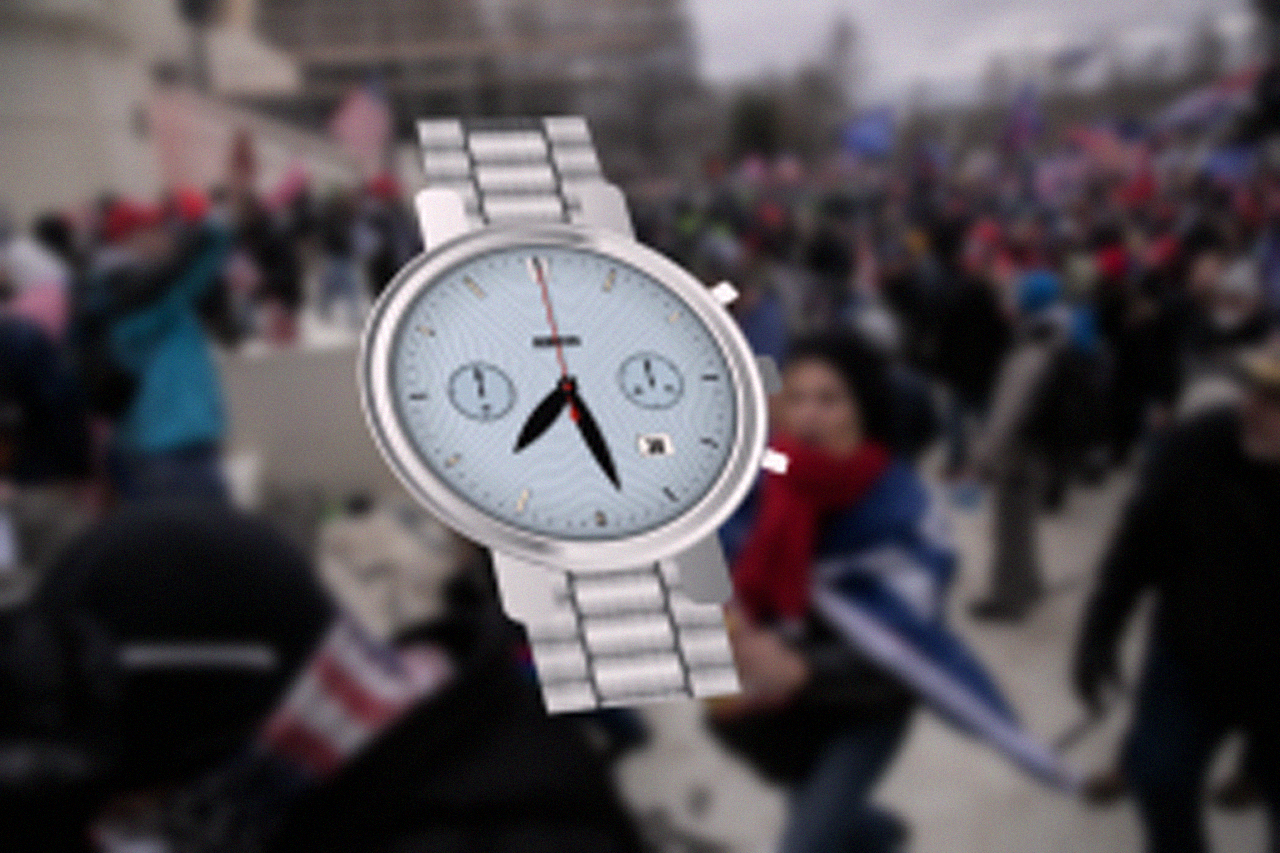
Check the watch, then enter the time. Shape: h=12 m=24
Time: h=7 m=28
